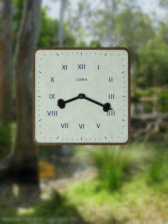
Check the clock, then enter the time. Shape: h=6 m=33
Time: h=8 m=19
